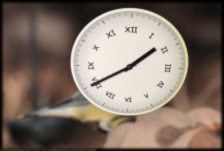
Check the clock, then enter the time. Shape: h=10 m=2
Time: h=1 m=40
